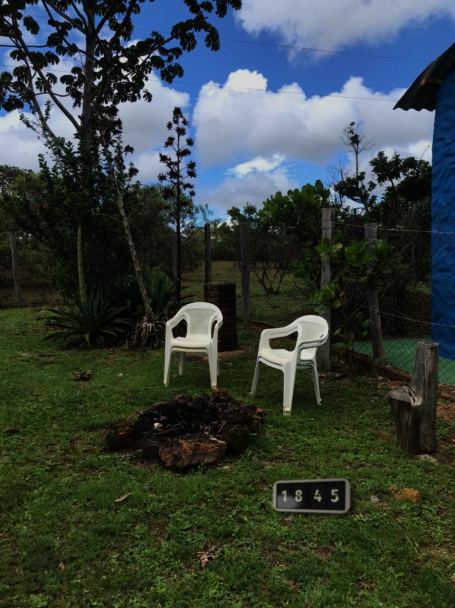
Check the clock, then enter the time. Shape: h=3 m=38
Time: h=18 m=45
